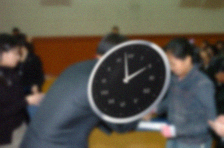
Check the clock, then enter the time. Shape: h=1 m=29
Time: h=1 m=58
